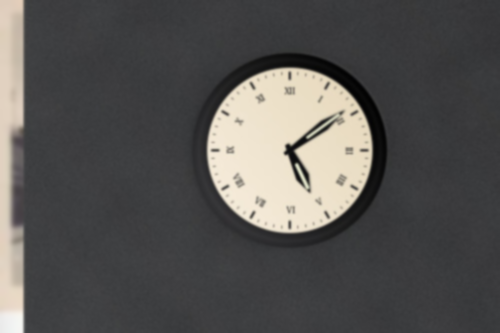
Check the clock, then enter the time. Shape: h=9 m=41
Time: h=5 m=9
